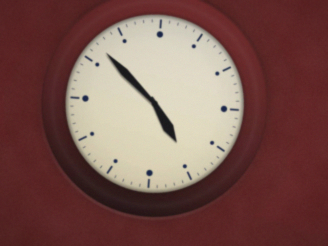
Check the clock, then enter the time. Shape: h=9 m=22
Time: h=4 m=52
